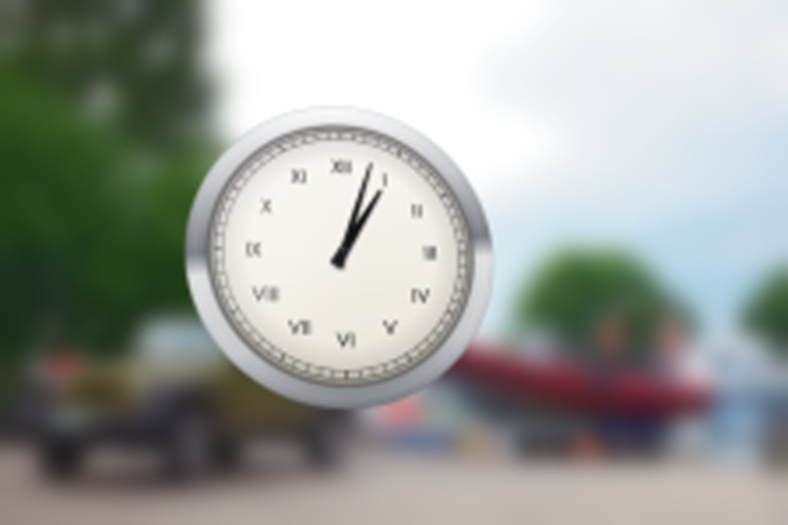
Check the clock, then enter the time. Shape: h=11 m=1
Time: h=1 m=3
